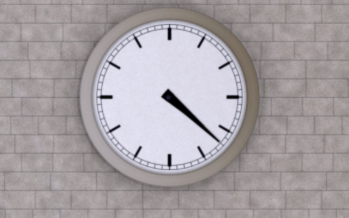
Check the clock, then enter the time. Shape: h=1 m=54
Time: h=4 m=22
